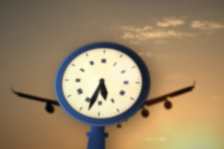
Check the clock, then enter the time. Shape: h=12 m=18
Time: h=5 m=33
